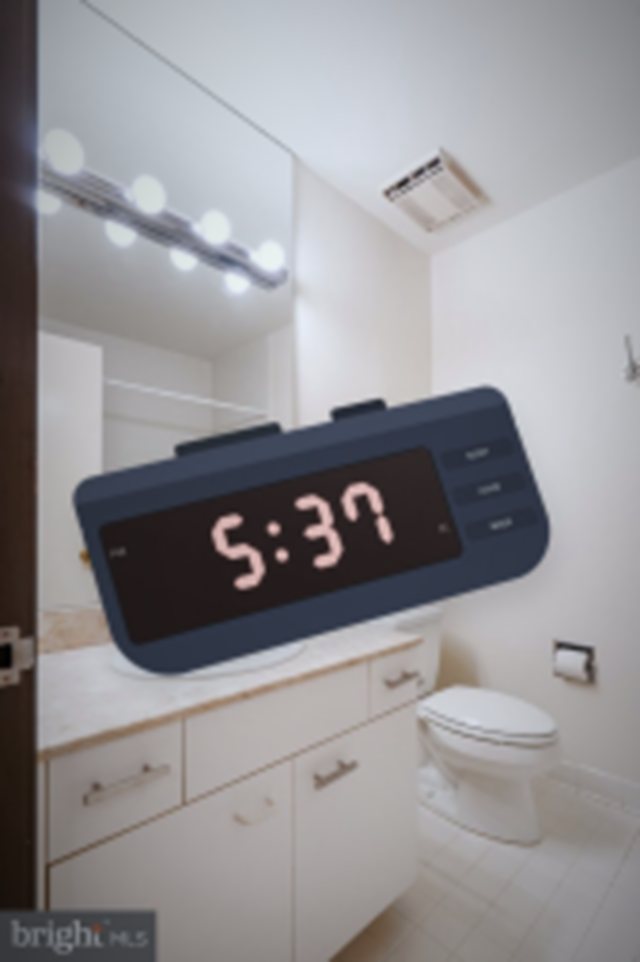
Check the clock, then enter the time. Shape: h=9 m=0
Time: h=5 m=37
